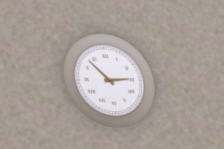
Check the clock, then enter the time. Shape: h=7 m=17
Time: h=2 m=53
